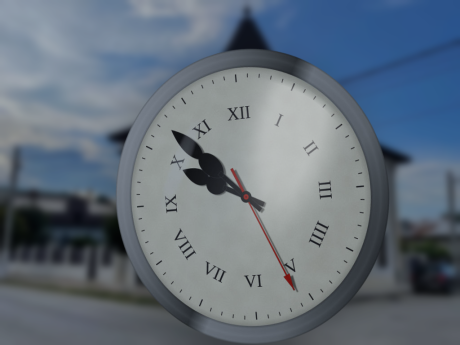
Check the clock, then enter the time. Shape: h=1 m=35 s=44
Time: h=9 m=52 s=26
